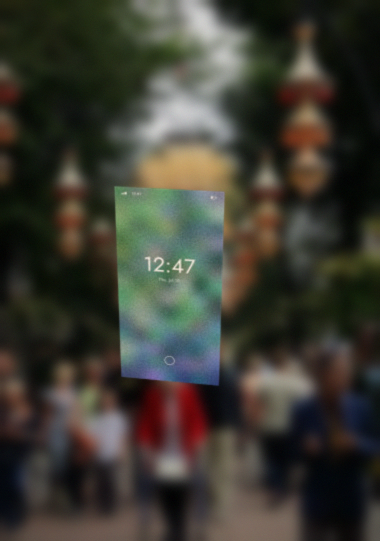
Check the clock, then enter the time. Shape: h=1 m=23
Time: h=12 m=47
